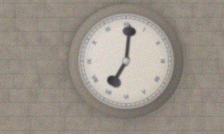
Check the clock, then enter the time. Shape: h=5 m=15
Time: h=7 m=1
